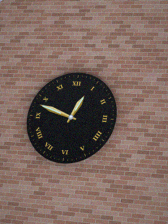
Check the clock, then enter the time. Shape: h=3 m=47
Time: h=12 m=48
